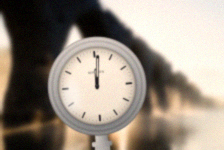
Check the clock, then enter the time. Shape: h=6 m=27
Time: h=12 m=1
